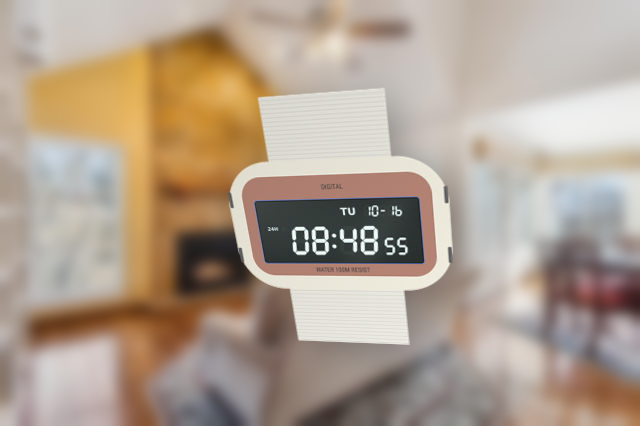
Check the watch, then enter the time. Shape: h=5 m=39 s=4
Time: h=8 m=48 s=55
